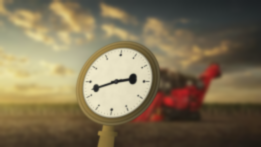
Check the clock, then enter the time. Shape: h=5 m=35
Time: h=2 m=42
